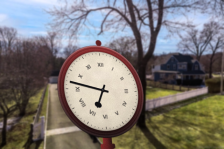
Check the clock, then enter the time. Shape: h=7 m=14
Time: h=6 m=47
